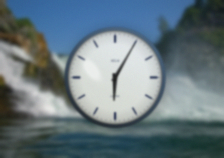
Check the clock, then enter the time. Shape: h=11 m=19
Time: h=6 m=5
